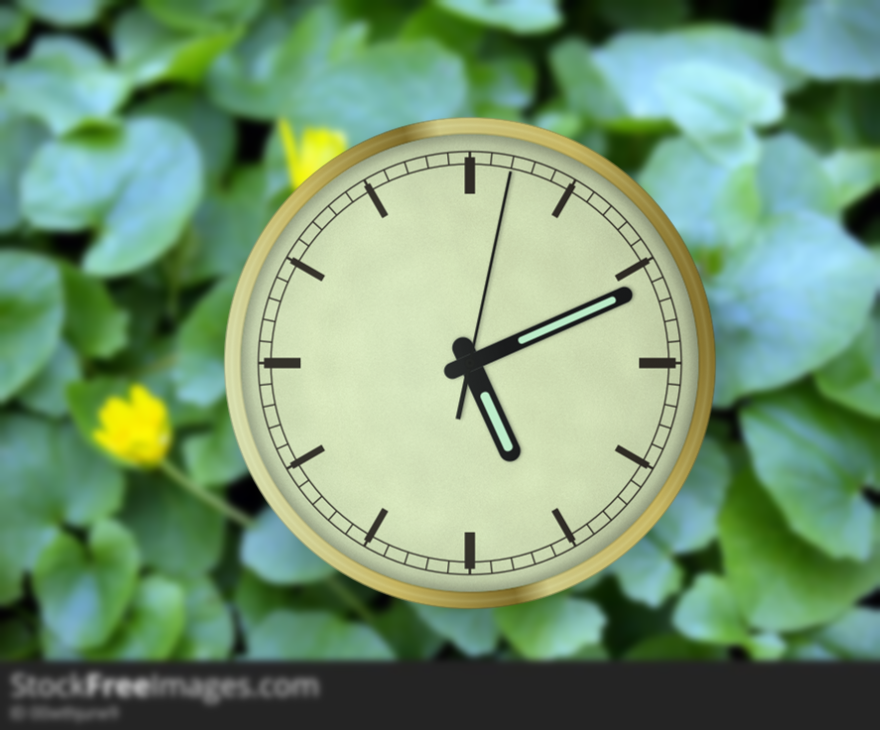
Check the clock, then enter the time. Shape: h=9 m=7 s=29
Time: h=5 m=11 s=2
